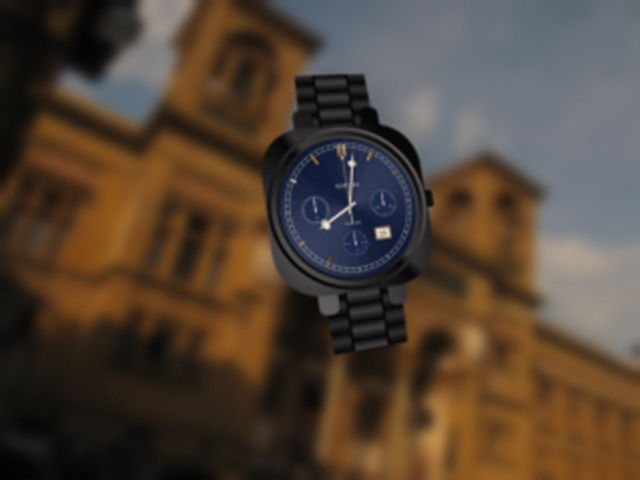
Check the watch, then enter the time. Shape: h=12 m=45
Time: h=8 m=2
